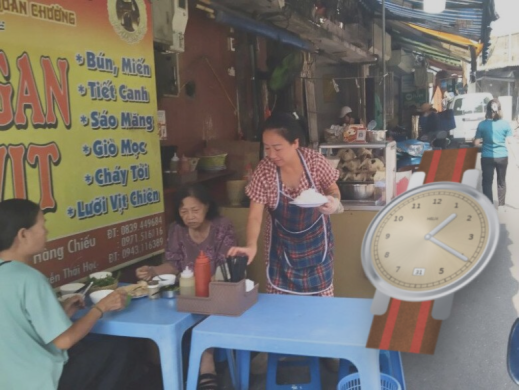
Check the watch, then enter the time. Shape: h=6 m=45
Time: h=1 m=20
